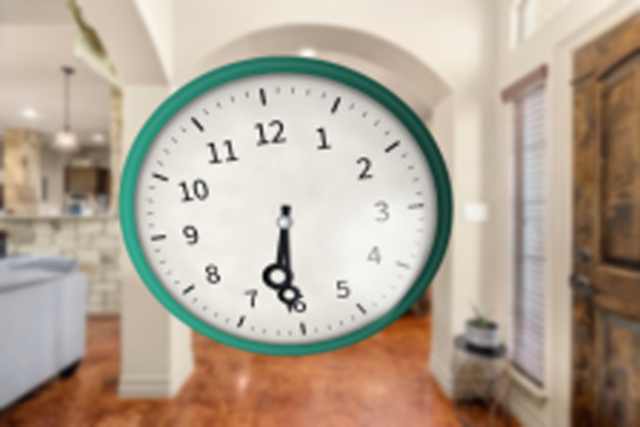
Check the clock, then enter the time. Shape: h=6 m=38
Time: h=6 m=31
